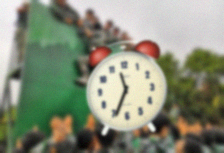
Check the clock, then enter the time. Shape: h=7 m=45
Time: h=11 m=34
